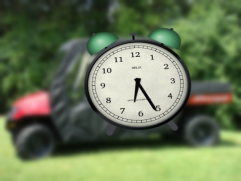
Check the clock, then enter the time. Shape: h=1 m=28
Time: h=6 m=26
